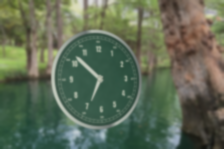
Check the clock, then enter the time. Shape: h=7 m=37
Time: h=6 m=52
